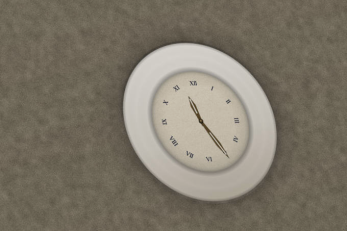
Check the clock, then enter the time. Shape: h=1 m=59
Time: h=11 m=25
